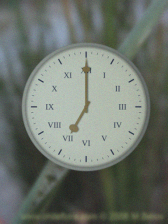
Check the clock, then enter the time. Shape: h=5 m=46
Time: h=7 m=0
